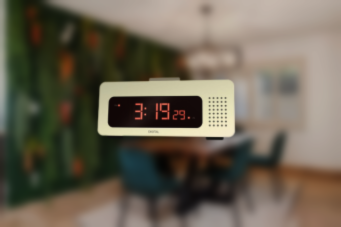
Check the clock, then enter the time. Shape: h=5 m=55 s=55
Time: h=3 m=19 s=29
